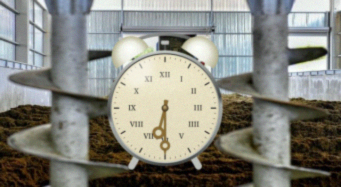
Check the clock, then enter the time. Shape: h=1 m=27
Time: h=6 m=30
